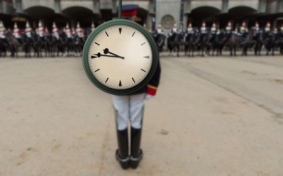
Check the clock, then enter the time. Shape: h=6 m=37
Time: h=9 m=46
